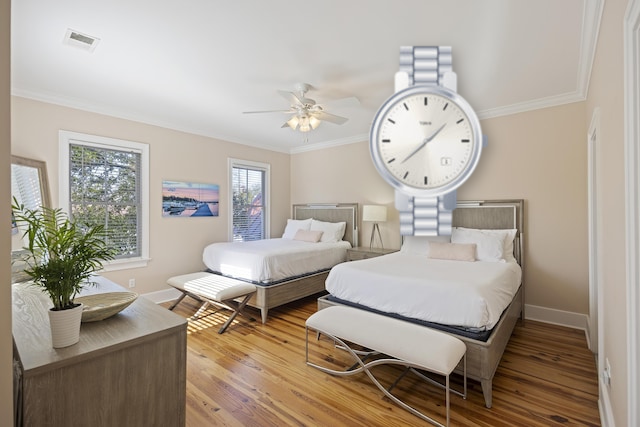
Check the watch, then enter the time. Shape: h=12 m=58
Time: h=1 m=38
